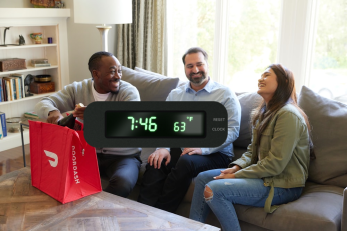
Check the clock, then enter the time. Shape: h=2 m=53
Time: h=7 m=46
